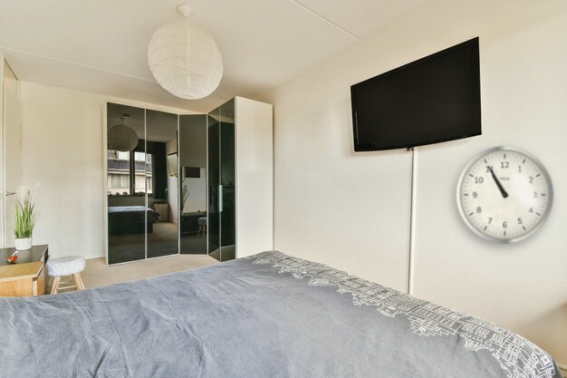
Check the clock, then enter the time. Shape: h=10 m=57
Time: h=10 m=55
